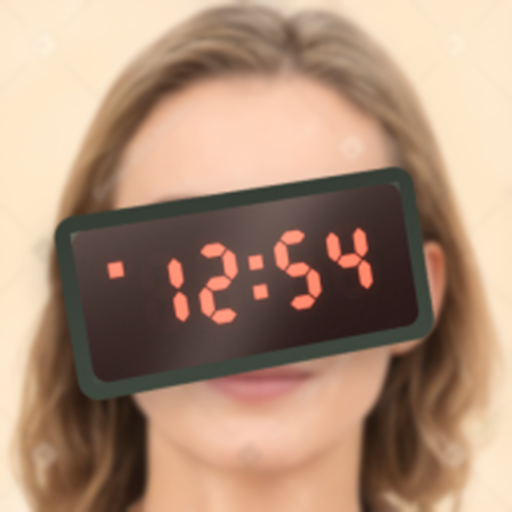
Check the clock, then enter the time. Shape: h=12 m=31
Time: h=12 m=54
